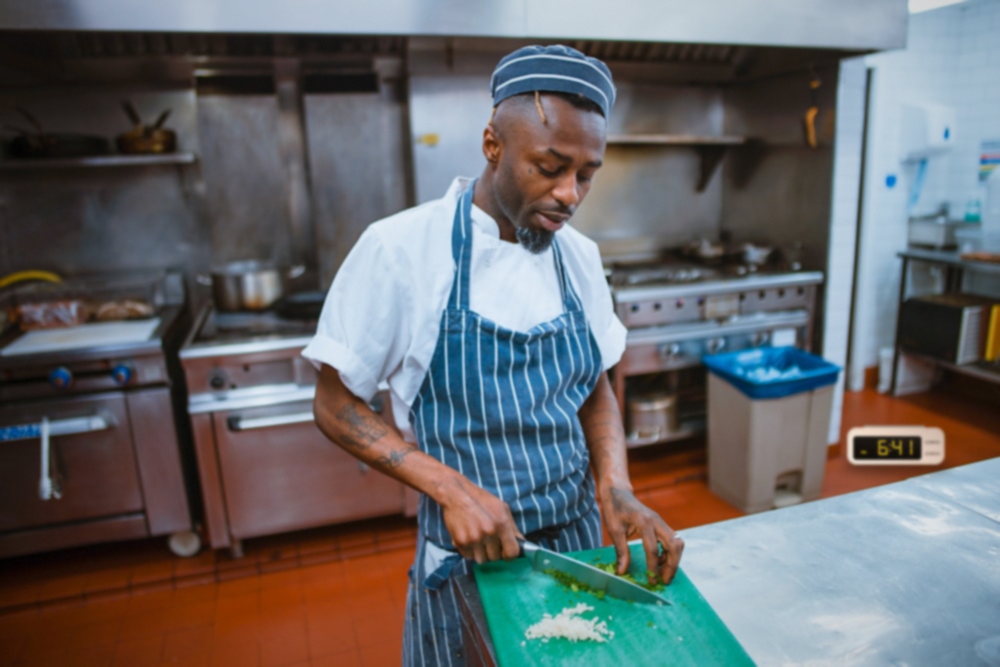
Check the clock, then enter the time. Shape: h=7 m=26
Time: h=6 m=41
